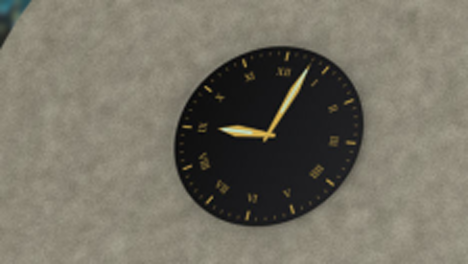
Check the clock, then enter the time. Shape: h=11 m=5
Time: h=9 m=3
